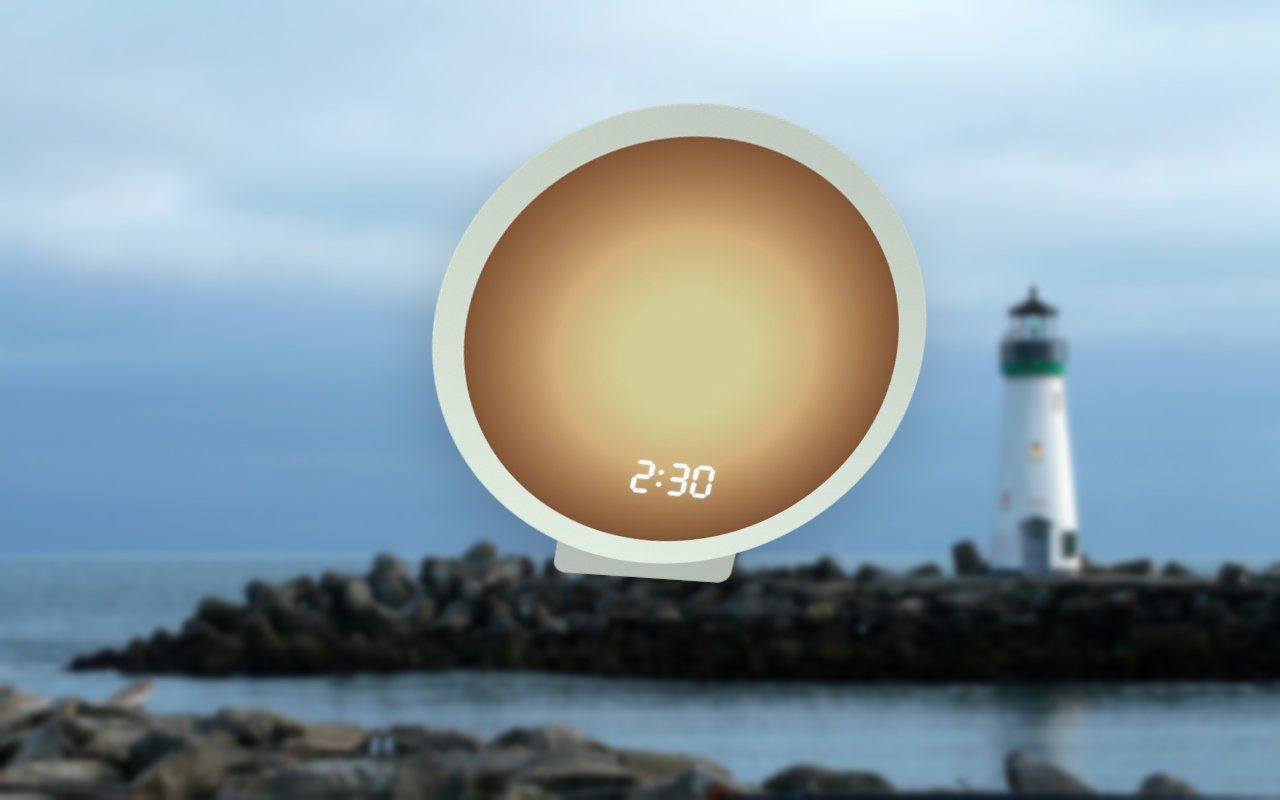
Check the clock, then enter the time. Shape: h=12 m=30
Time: h=2 m=30
